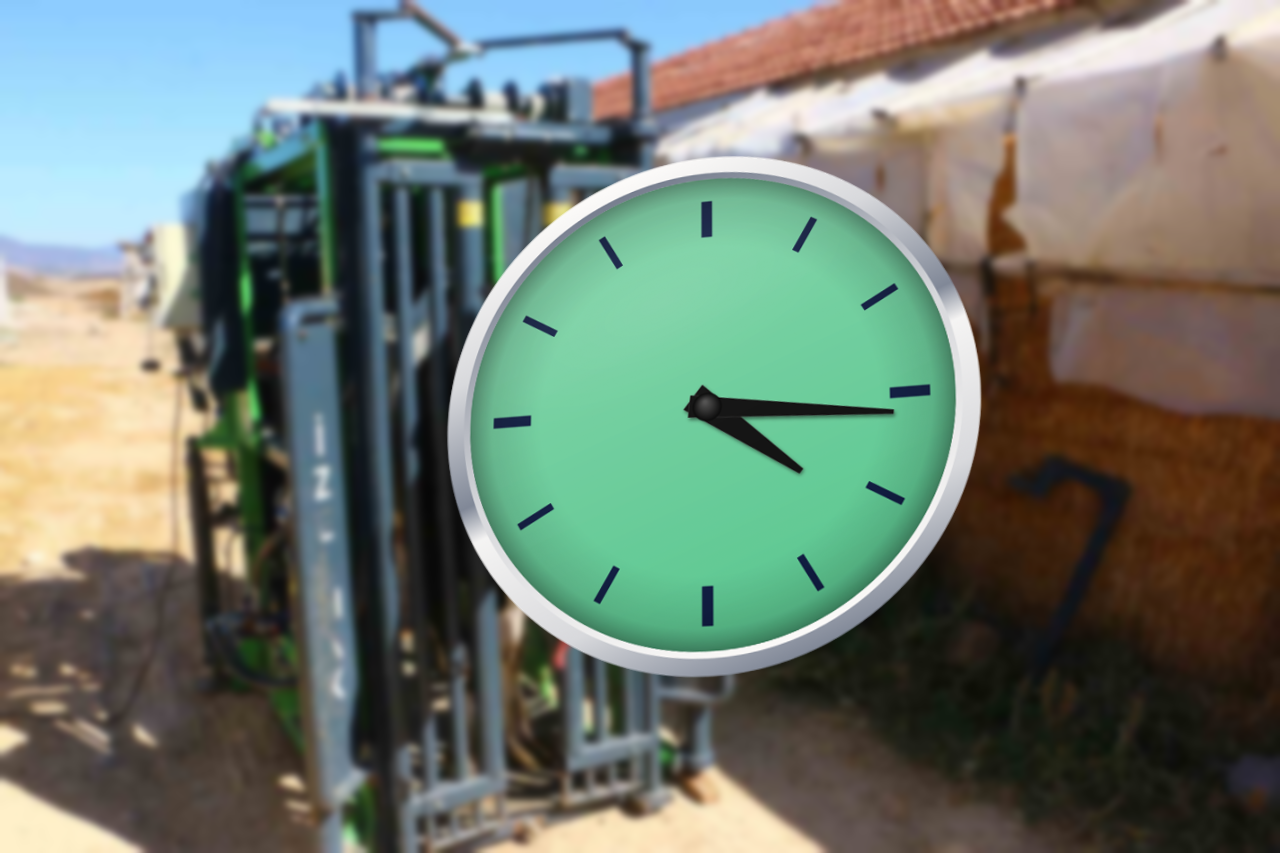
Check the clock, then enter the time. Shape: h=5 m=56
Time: h=4 m=16
